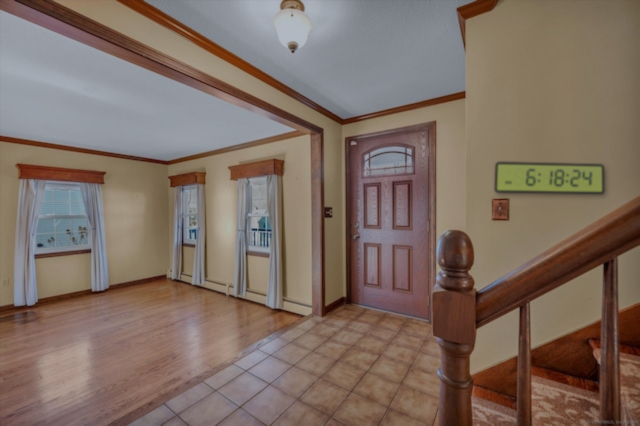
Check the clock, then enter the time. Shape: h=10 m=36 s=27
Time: h=6 m=18 s=24
